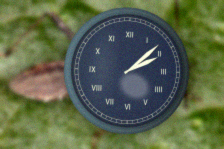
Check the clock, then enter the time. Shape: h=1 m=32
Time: h=2 m=8
